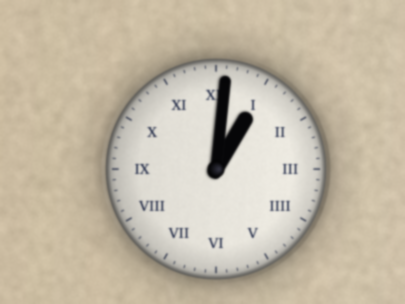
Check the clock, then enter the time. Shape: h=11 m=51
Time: h=1 m=1
